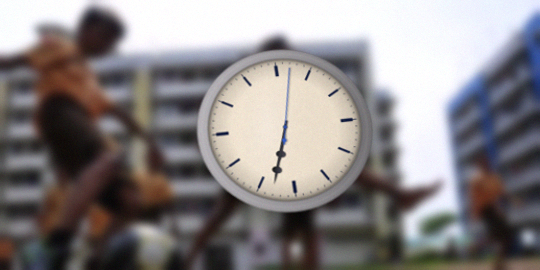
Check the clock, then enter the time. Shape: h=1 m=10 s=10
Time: h=6 m=33 s=2
